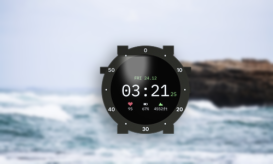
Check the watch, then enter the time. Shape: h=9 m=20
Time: h=3 m=21
